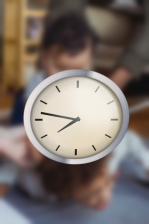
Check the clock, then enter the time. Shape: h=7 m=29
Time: h=7 m=47
